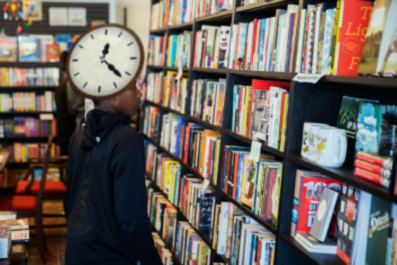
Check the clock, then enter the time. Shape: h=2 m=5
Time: h=12 m=22
